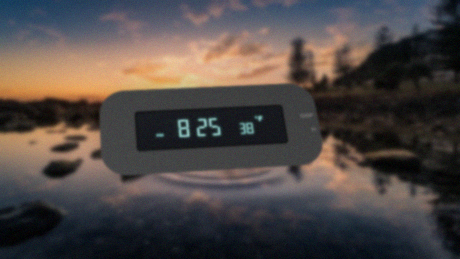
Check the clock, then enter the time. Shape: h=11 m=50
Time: h=8 m=25
